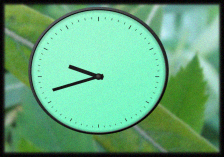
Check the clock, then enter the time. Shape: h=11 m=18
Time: h=9 m=42
